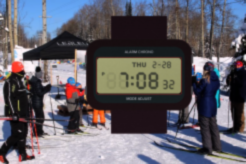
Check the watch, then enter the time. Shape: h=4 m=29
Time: h=7 m=8
